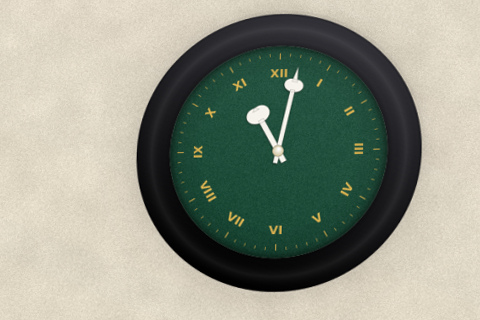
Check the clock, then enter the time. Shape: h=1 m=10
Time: h=11 m=2
